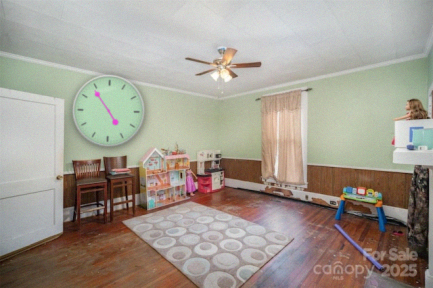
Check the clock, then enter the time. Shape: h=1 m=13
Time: h=4 m=54
